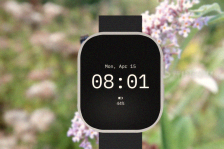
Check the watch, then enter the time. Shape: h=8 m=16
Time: h=8 m=1
